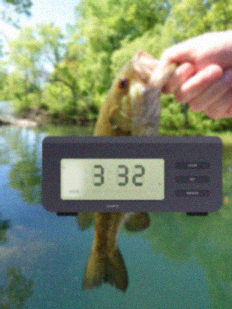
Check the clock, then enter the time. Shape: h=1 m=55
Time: h=3 m=32
